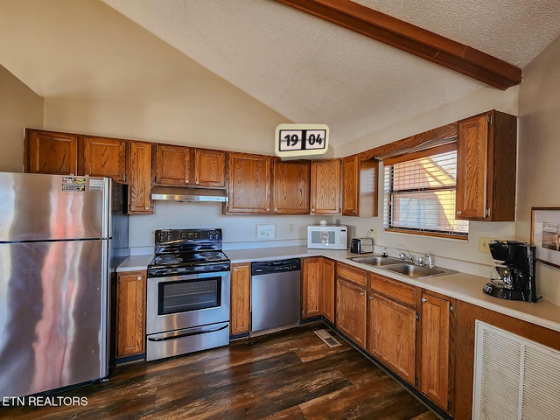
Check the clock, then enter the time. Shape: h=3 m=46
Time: h=19 m=4
